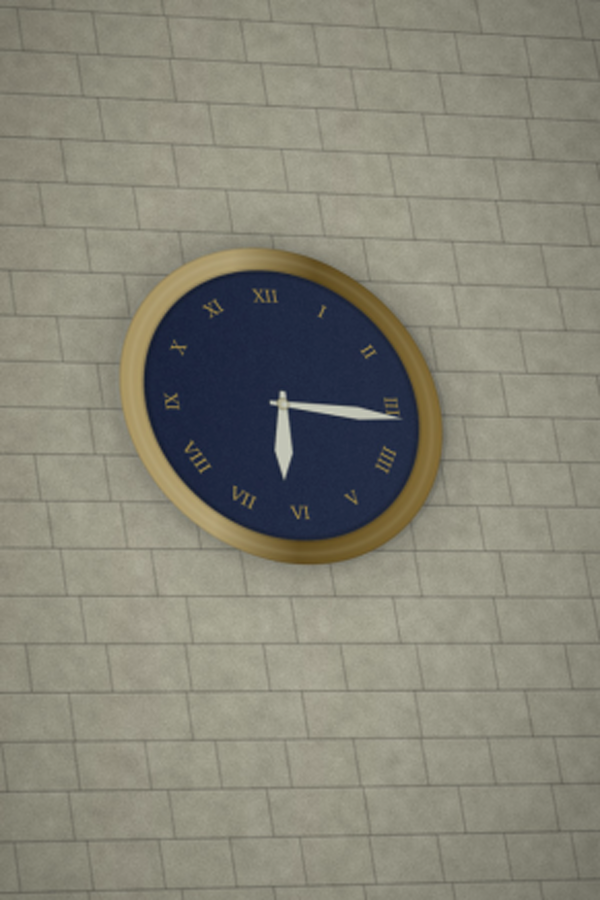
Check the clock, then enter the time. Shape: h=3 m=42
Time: h=6 m=16
